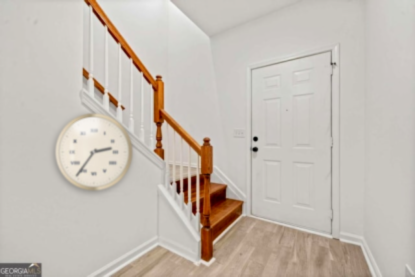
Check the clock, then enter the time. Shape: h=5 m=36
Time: h=2 m=36
